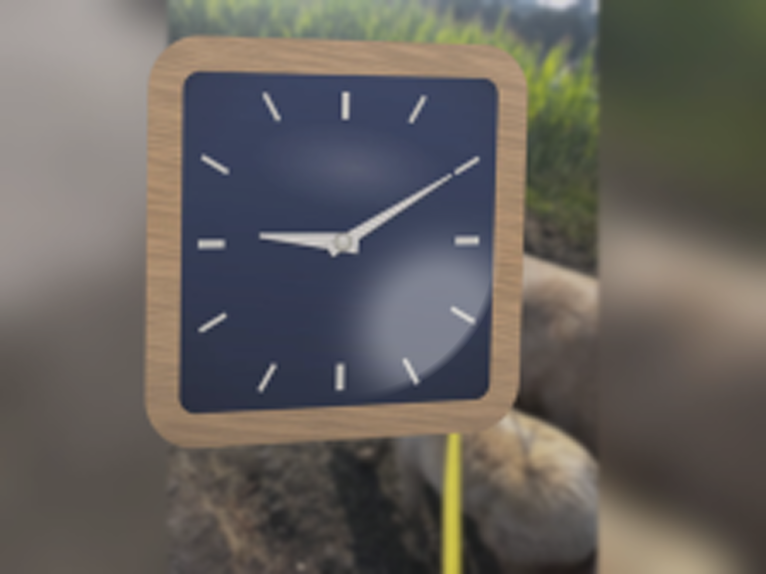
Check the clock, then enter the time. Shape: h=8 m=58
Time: h=9 m=10
